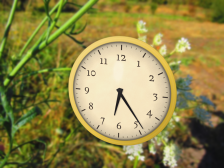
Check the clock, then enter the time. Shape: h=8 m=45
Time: h=6 m=24
